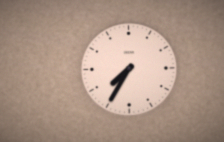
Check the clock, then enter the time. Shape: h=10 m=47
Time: h=7 m=35
